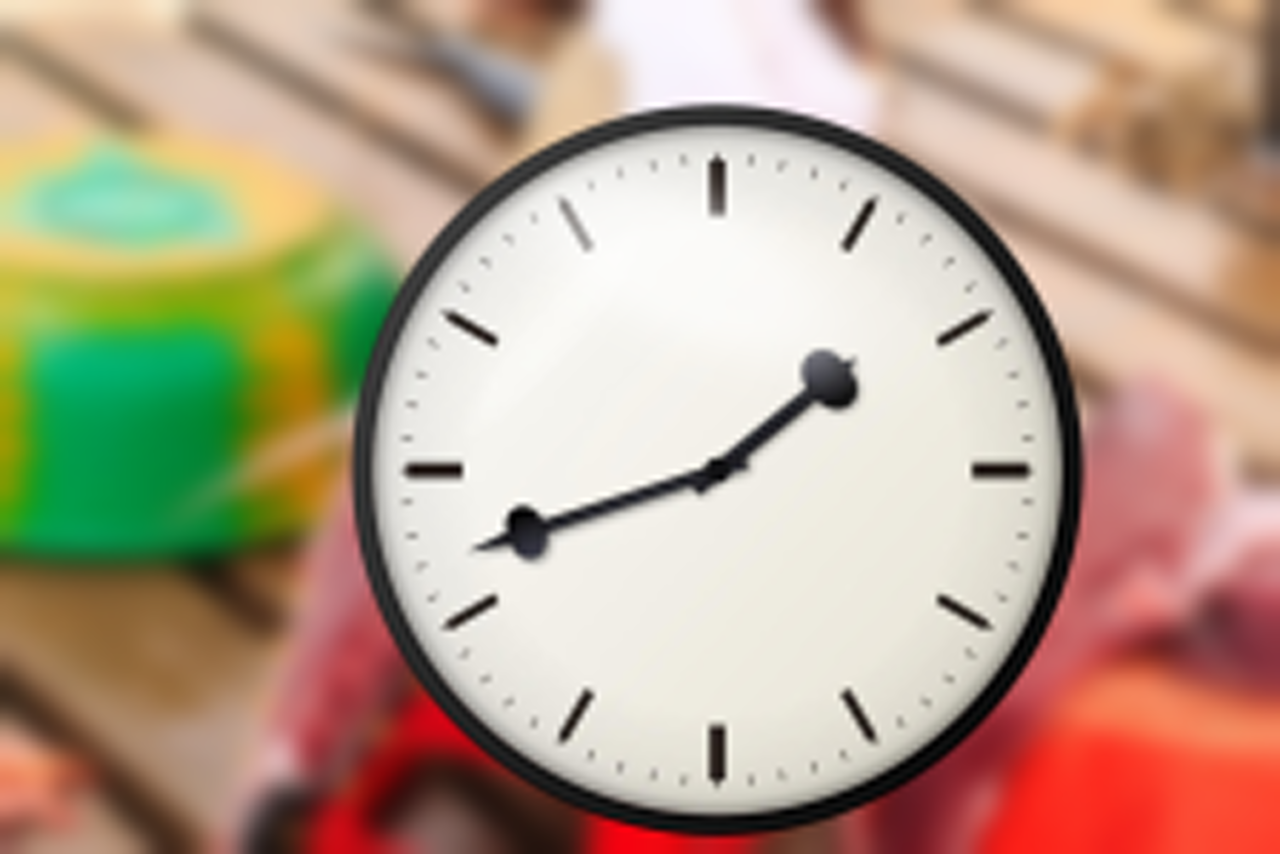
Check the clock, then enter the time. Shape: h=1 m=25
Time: h=1 m=42
